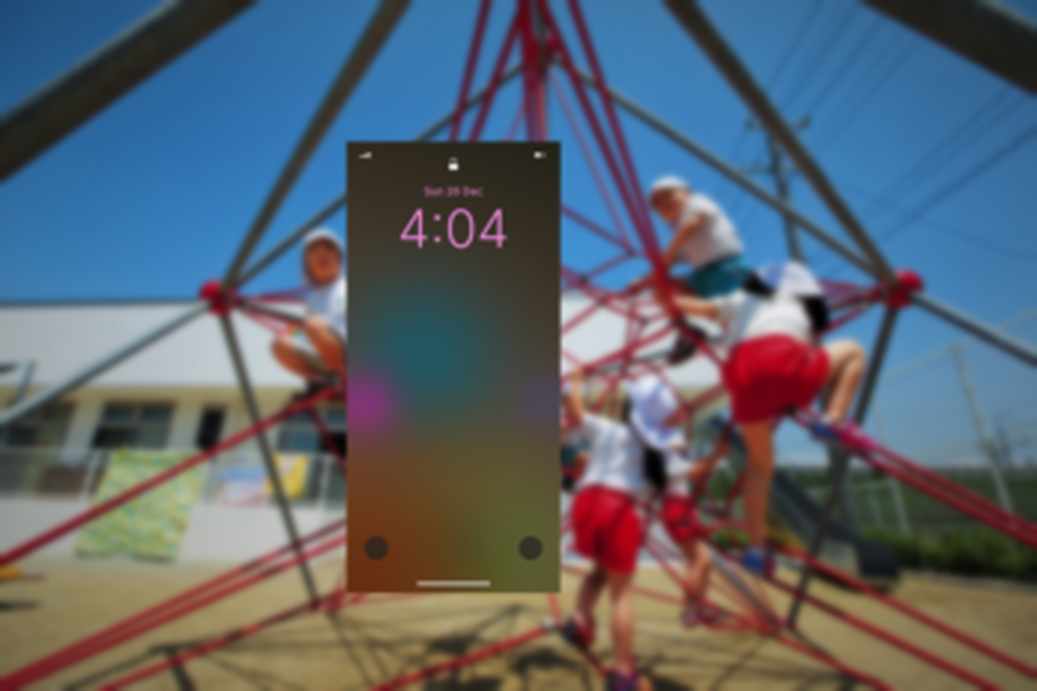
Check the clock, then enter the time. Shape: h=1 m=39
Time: h=4 m=4
